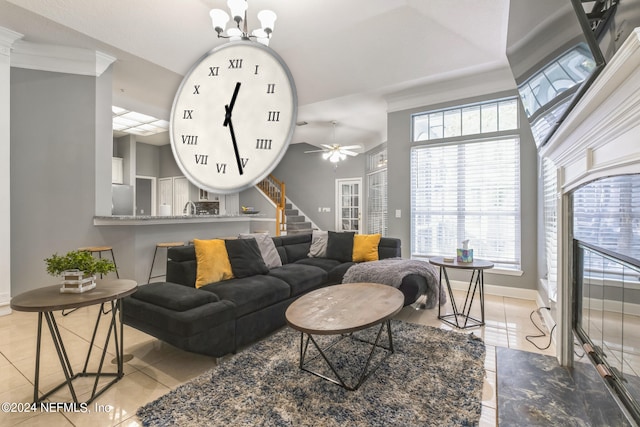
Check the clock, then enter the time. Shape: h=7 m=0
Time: h=12 m=26
